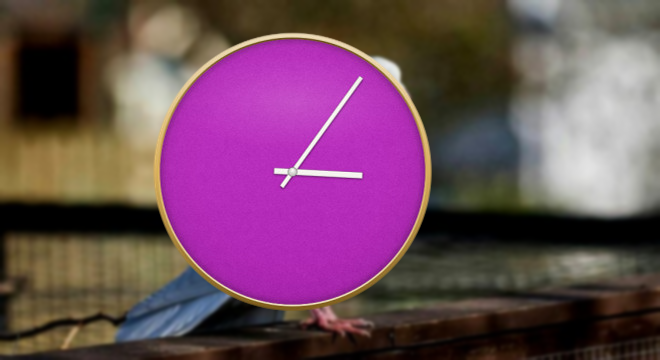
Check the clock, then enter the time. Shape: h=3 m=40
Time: h=3 m=6
